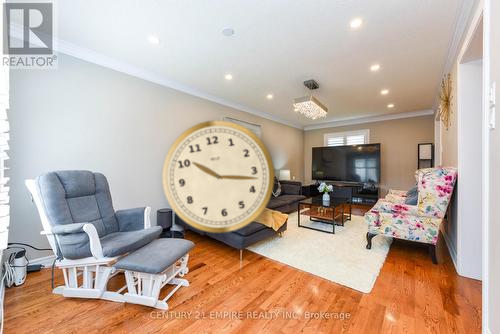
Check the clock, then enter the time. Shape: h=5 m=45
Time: h=10 m=17
